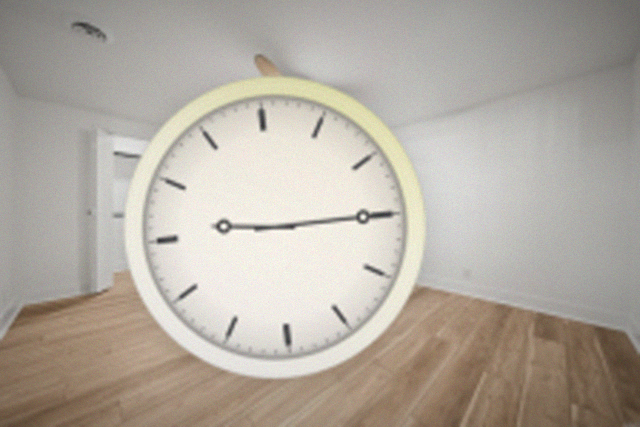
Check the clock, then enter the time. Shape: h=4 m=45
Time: h=9 m=15
